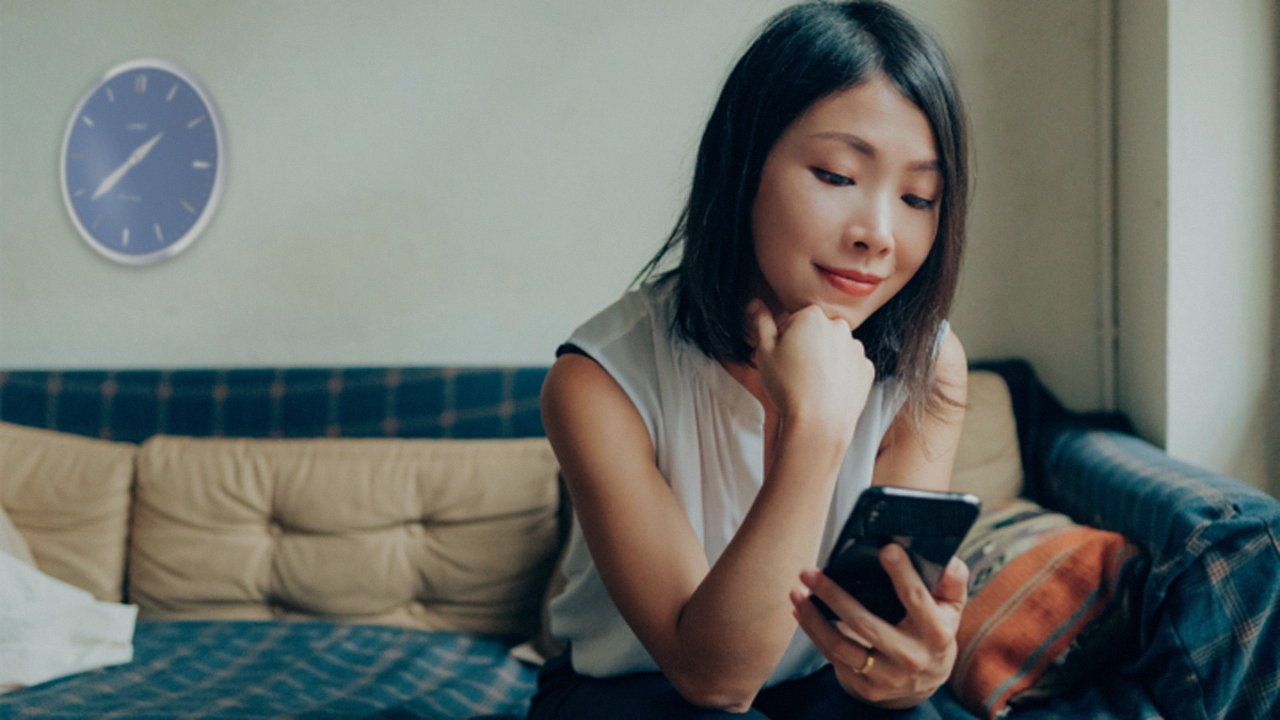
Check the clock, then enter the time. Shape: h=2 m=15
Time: h=1 m=38
